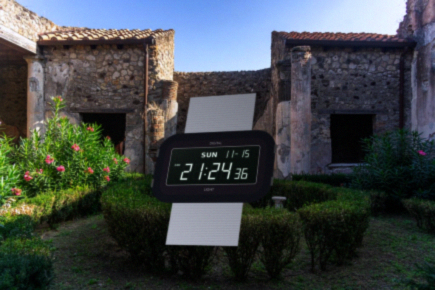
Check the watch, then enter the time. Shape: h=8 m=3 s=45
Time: h=21 m=24 s=36
